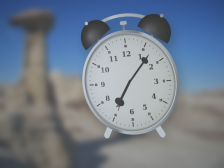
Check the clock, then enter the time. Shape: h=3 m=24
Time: h=7 m=7
